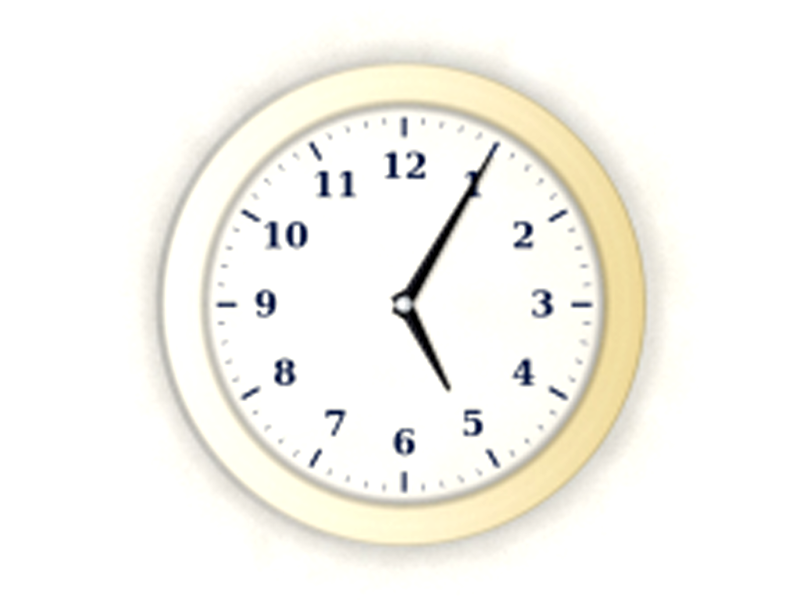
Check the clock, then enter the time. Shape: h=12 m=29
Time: h=5 m=5
